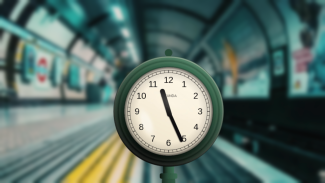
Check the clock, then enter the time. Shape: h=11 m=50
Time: h=11 m=26
